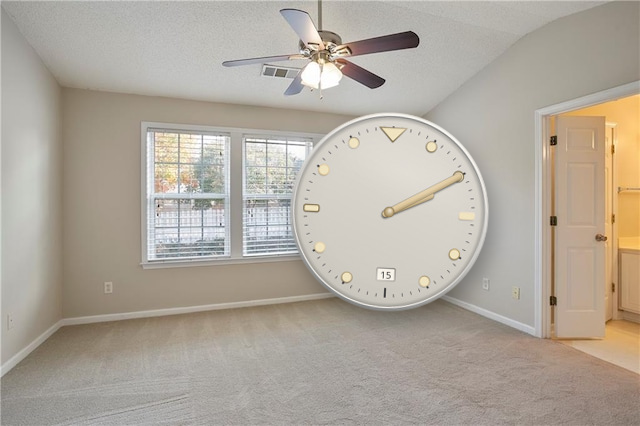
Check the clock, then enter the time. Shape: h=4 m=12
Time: h=2 m=10
